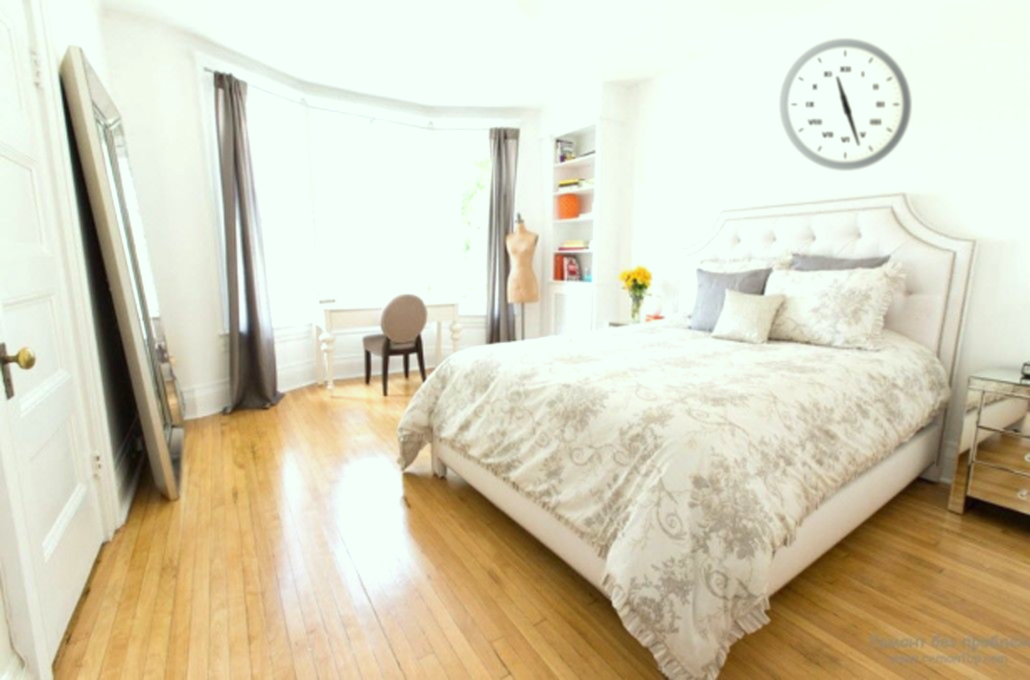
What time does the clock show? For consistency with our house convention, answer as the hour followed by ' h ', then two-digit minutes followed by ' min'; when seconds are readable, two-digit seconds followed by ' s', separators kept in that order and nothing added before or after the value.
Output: 11 h 27 min
